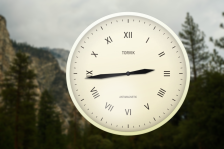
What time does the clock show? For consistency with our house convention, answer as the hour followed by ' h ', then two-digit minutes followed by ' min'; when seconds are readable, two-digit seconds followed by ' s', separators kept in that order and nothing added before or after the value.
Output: 2 h 44 min
